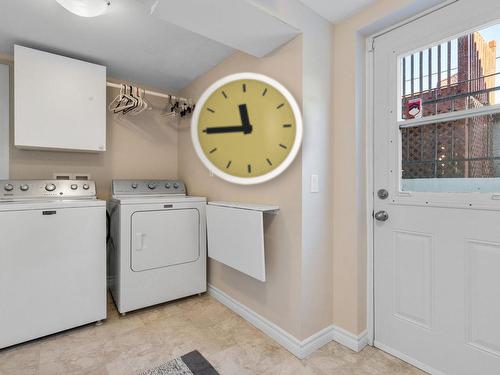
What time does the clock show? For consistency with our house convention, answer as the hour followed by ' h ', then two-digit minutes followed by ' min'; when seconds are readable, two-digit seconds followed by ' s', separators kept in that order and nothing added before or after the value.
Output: 11 h 45 min
